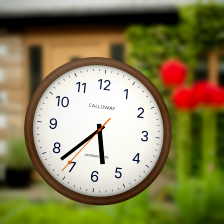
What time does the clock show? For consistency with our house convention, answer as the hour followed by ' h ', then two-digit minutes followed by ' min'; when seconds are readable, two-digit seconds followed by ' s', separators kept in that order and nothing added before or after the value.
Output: 5 h 37 min 36 s
